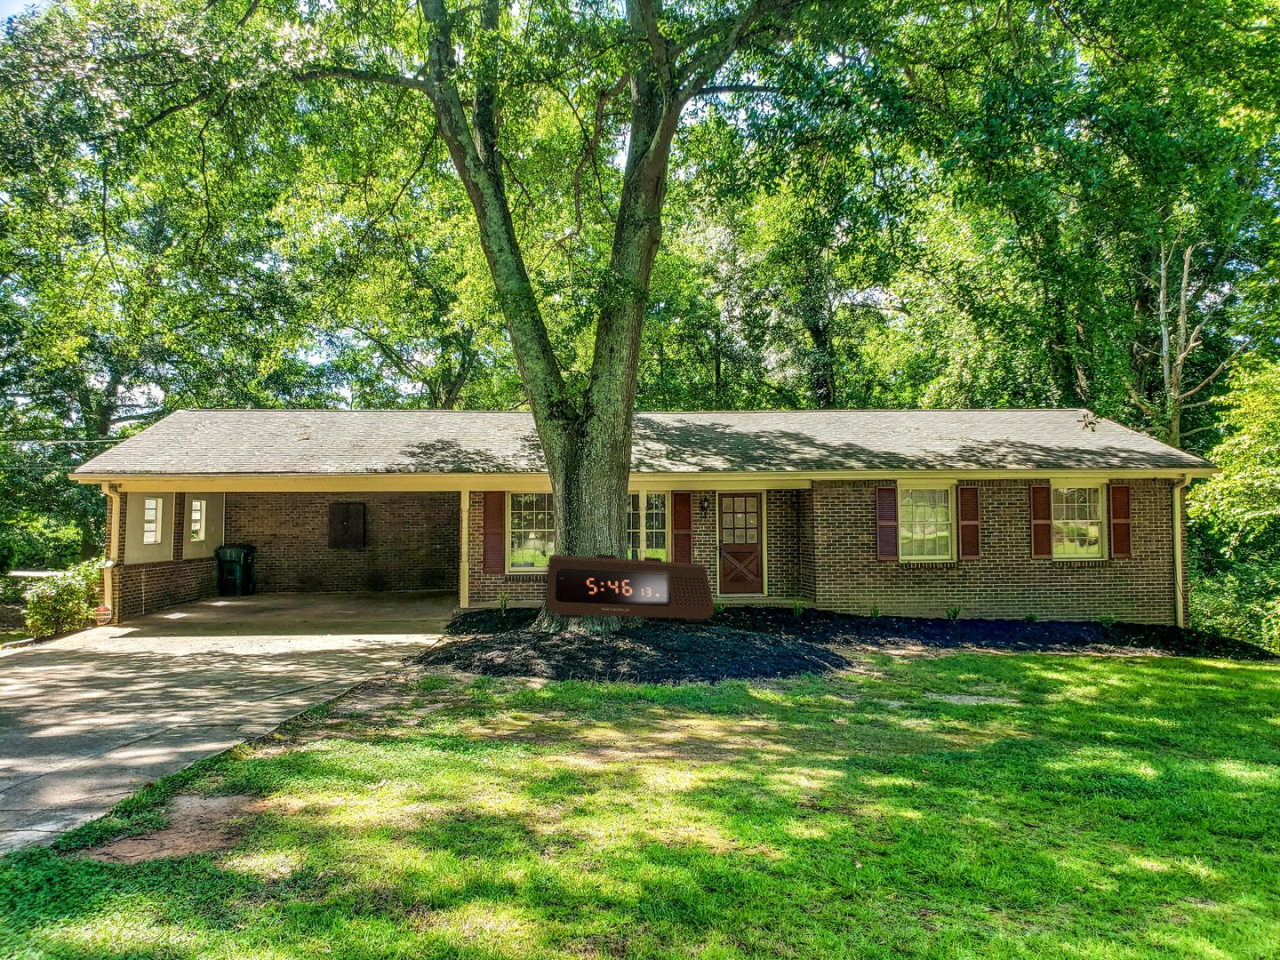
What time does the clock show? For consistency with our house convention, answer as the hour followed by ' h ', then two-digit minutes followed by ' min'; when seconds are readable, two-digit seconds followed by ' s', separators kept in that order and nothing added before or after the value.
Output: 5 h 46 min 13 s
